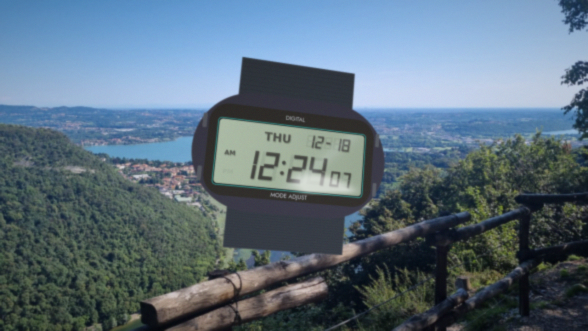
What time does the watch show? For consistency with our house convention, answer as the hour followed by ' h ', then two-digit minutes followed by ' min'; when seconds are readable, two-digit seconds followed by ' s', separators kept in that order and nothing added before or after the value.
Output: 12 h 24 min 07 s
